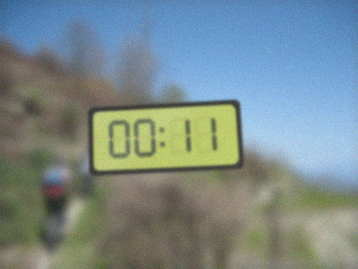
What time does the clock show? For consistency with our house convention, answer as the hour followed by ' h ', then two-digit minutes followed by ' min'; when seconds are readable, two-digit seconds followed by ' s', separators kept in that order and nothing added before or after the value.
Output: 0 h 11 min
